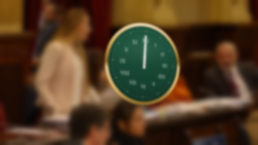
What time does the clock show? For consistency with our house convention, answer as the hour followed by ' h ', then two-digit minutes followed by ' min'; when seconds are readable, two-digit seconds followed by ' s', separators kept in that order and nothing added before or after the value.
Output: 12 h 00 min
